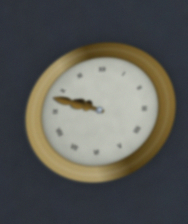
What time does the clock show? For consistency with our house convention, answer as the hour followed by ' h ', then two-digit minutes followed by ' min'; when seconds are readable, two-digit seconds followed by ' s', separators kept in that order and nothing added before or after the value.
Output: 9 h 48 min
